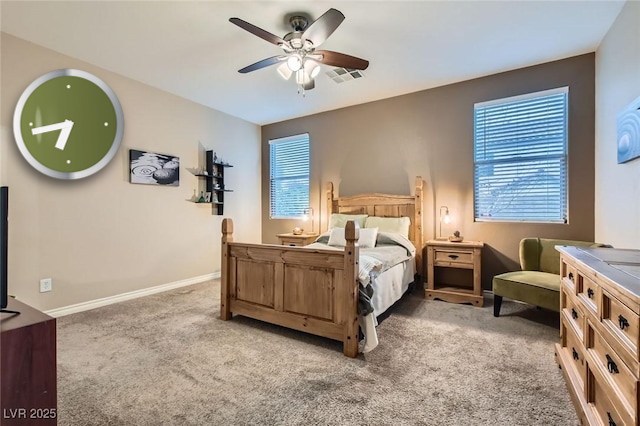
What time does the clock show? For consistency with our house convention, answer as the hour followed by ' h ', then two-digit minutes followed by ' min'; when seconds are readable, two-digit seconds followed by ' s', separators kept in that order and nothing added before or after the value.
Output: 6 h 43 min
